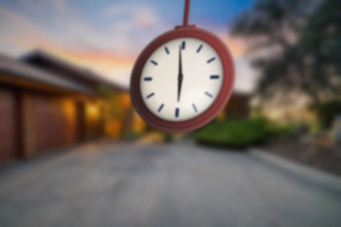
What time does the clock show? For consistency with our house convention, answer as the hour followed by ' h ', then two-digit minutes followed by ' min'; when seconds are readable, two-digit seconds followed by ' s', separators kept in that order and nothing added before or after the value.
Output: 5 h 59 min
